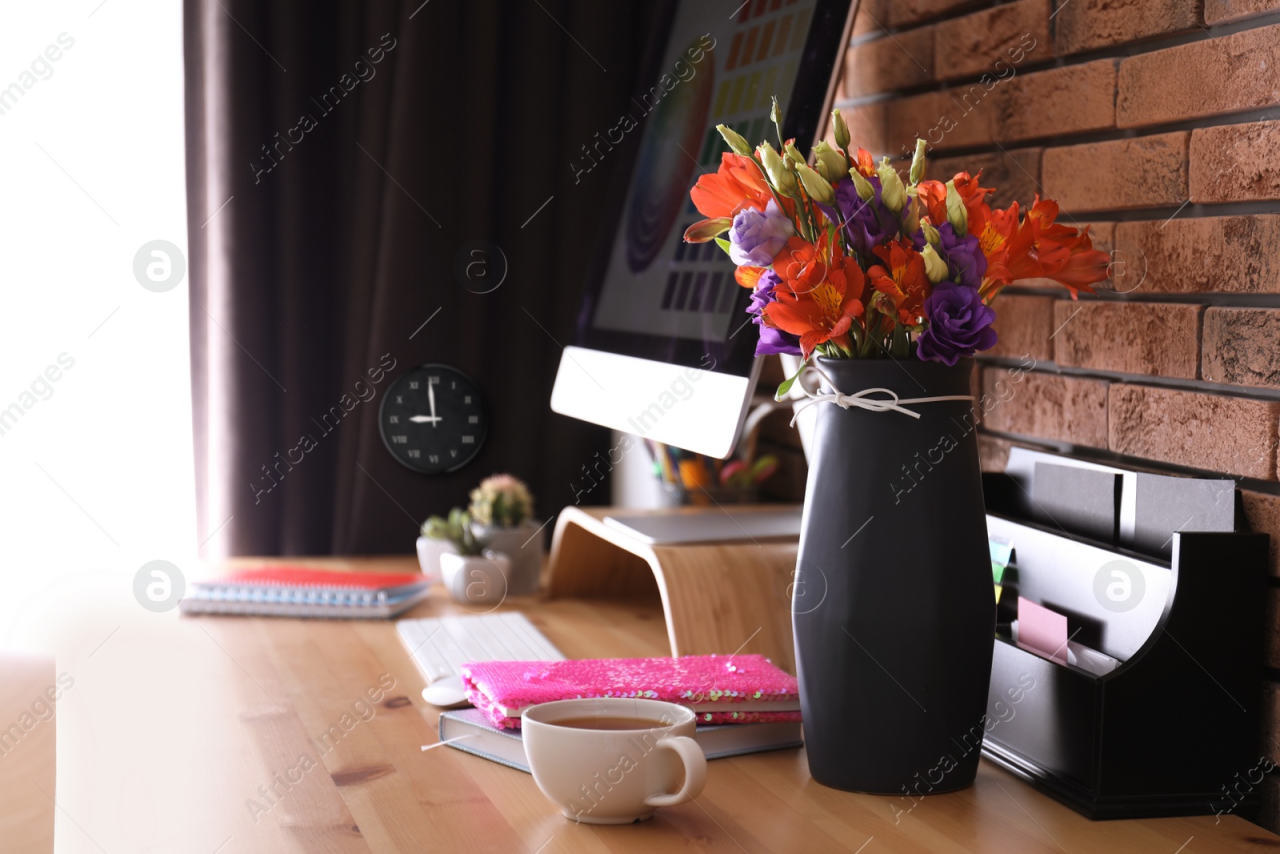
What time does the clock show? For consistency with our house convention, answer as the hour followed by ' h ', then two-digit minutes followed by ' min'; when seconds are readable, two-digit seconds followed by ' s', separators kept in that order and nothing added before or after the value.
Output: 8 h 59 min
